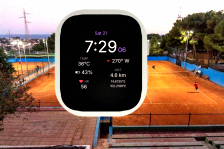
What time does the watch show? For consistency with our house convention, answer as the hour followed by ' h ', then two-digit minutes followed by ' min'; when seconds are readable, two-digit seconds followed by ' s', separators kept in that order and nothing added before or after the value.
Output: 7 h 29 min
